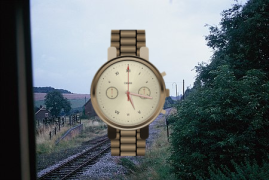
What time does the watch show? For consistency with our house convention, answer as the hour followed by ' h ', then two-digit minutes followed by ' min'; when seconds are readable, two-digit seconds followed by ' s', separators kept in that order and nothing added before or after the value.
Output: 5 h 17 min
